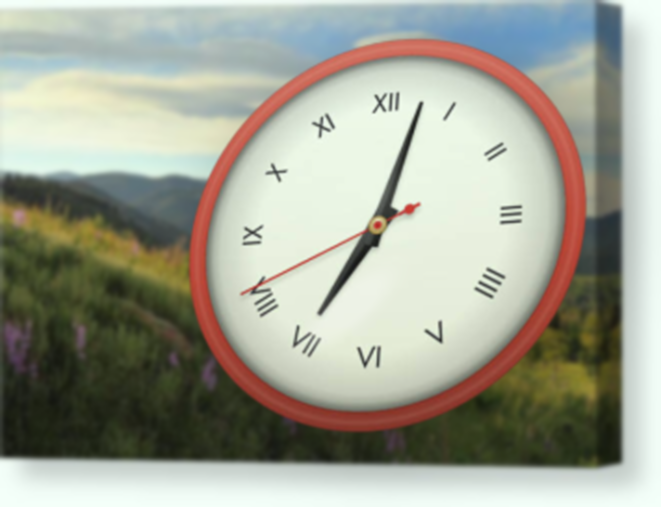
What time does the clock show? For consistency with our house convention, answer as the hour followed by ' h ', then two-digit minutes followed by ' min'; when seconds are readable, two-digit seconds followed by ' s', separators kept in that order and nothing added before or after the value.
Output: 7 h 02 min 41 s
